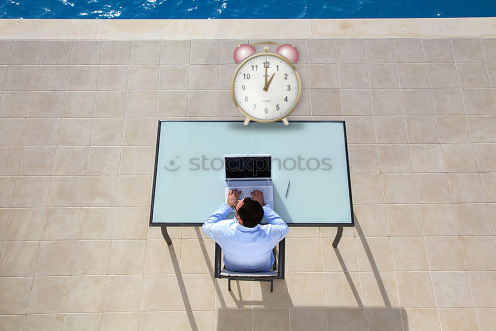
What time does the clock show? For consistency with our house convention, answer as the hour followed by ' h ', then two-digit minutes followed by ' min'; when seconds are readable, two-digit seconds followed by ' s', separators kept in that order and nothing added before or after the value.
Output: 1 h 00 min
